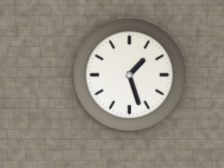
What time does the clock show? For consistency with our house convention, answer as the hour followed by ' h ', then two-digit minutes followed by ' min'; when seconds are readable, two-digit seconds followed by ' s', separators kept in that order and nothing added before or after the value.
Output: 1 h 27 min
